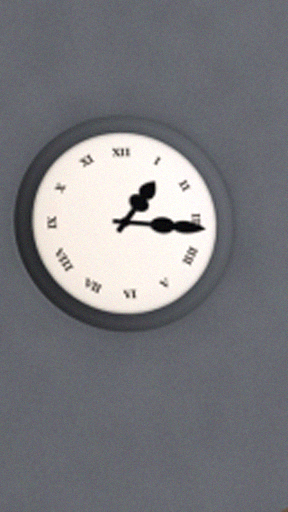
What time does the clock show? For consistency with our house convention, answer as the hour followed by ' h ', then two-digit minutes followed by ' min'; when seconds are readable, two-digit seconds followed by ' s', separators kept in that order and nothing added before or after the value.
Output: 1 h 16 min
